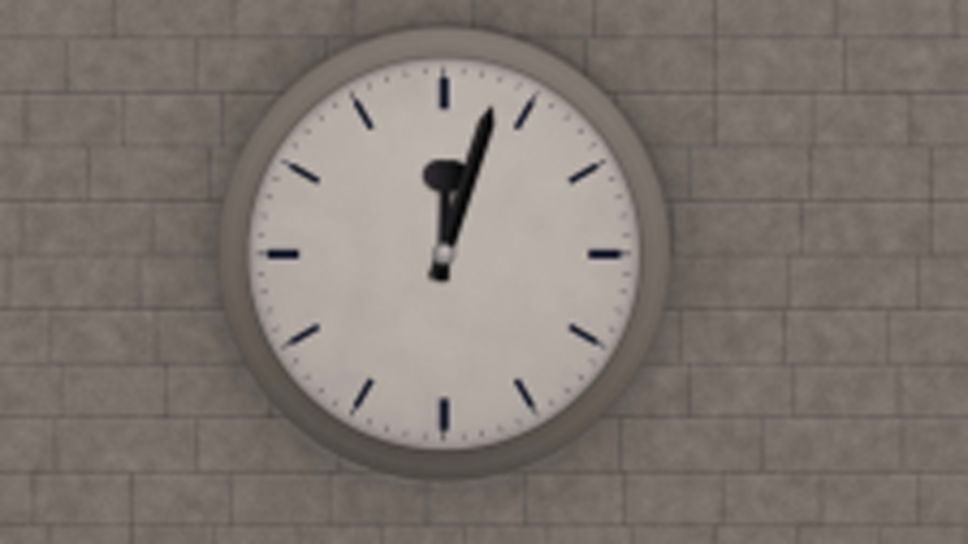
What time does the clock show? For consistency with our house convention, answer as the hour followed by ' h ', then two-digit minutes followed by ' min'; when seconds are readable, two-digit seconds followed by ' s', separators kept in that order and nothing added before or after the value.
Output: 12 h 03 min
